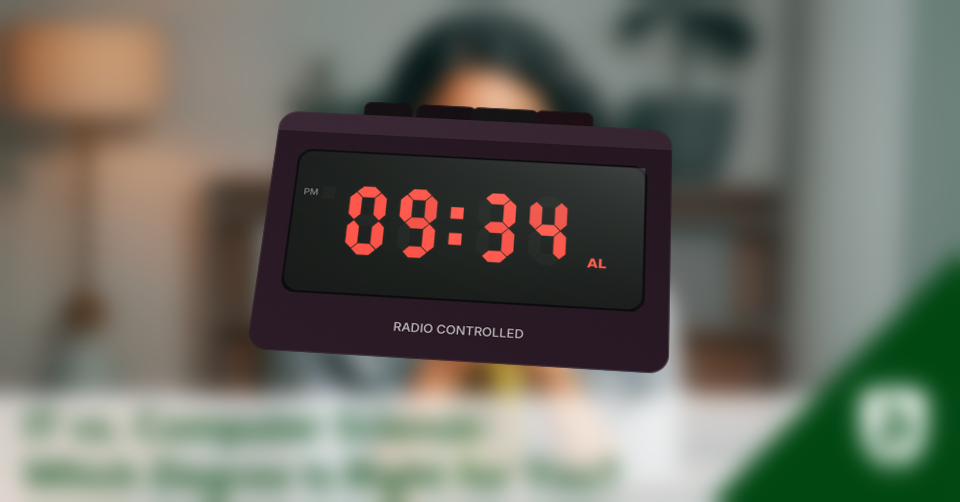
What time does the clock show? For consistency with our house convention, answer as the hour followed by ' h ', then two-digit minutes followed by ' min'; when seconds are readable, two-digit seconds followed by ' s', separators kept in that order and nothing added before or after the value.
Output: 9 h 34 min
